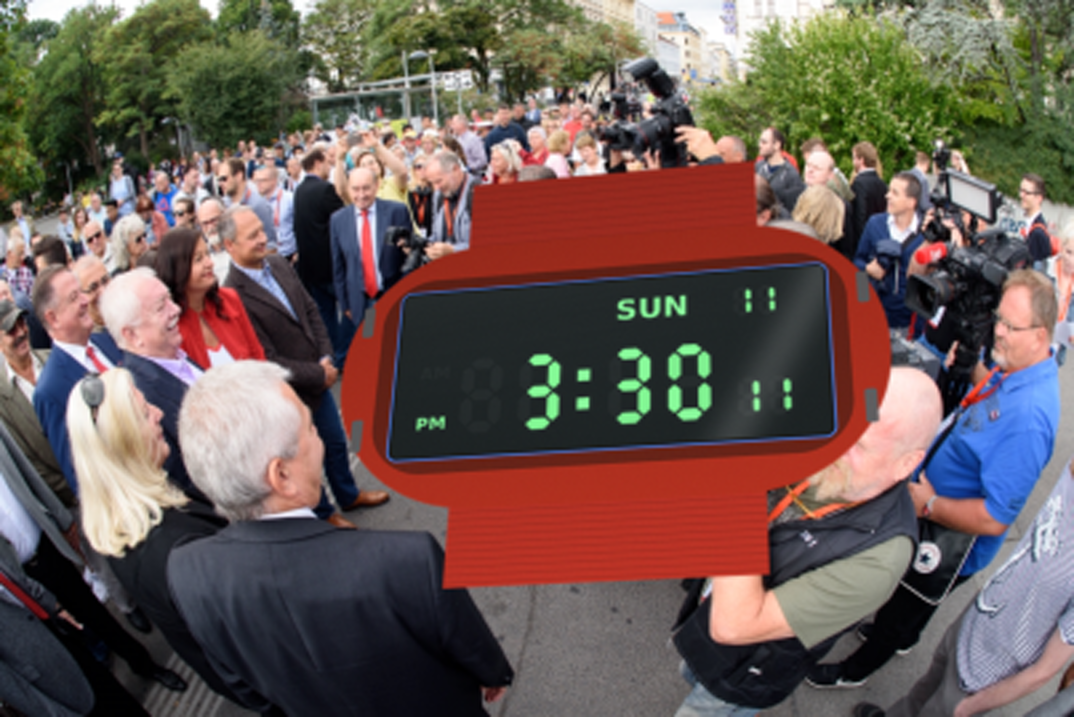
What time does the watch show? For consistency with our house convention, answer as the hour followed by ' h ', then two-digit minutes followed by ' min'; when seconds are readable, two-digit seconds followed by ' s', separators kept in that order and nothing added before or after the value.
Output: 3 h 30 min 11 s
